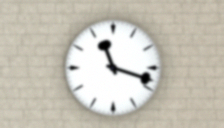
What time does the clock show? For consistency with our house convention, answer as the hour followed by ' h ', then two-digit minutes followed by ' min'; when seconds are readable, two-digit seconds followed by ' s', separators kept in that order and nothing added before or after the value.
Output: 11 h 18 min
